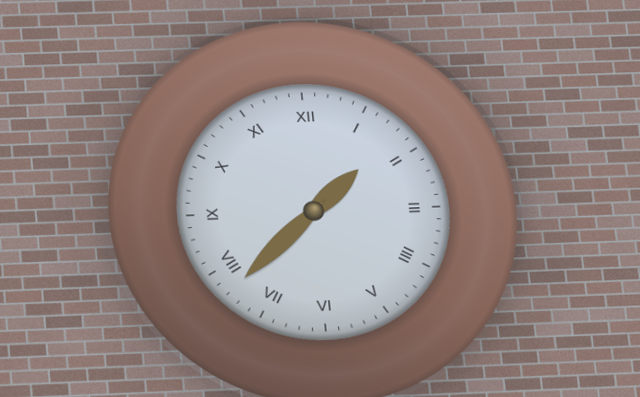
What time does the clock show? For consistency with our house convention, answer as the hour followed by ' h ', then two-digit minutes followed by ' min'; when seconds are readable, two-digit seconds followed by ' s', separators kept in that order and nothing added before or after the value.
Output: 1 h 38 min
